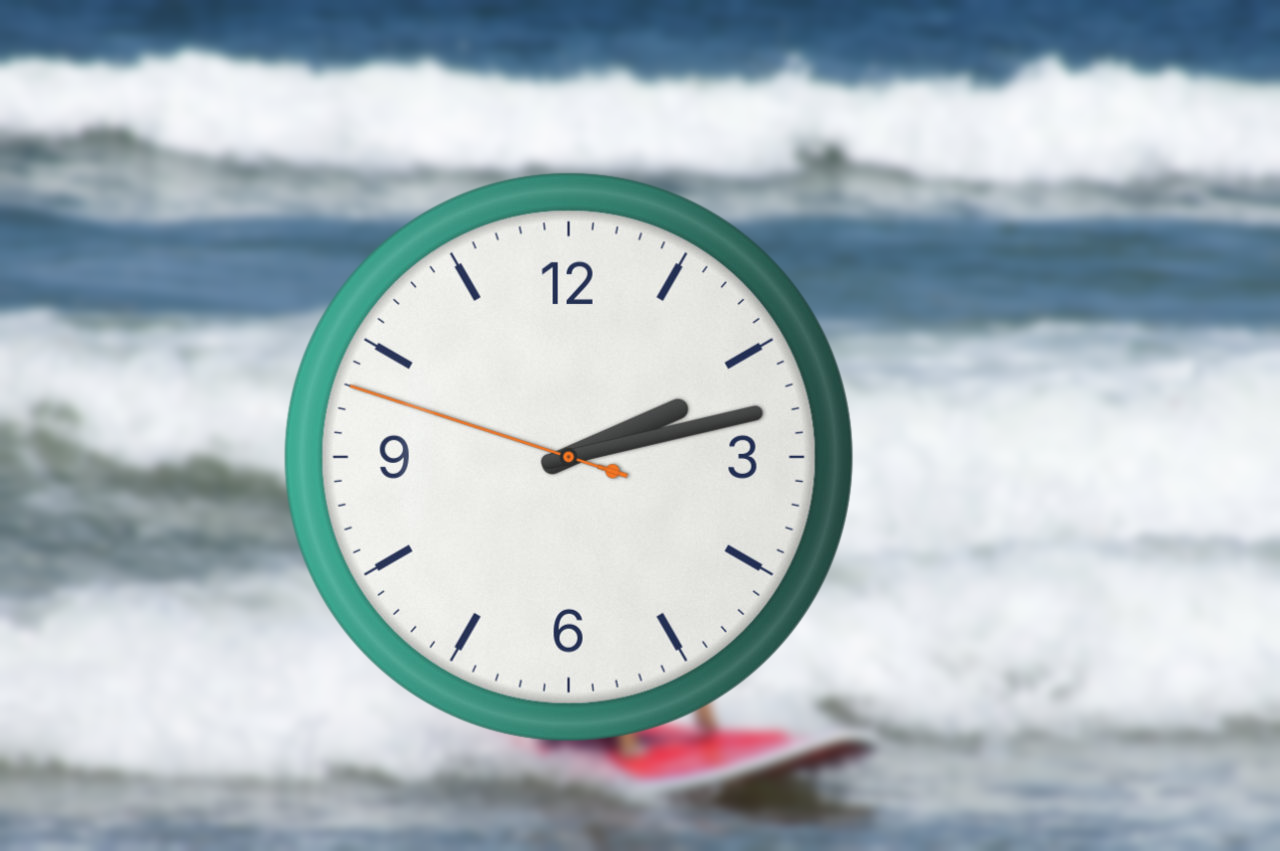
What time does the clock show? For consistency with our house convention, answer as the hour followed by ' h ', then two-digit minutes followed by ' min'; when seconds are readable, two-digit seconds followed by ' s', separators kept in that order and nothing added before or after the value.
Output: 2 h 12 min 48 s
